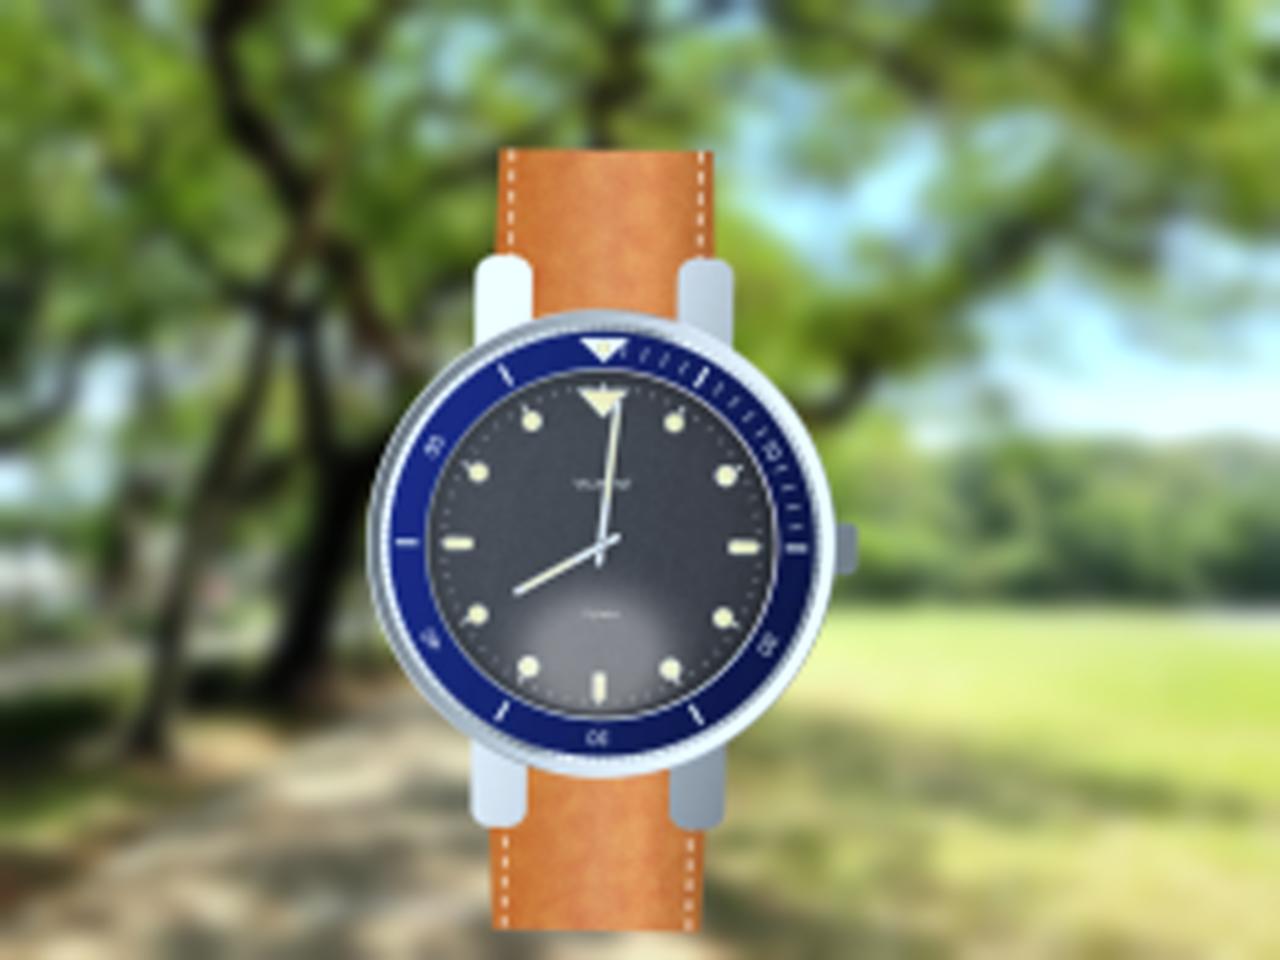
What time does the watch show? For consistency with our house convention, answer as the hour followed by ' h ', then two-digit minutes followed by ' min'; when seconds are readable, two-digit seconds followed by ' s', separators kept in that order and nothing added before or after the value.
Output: 8 h 01 min
